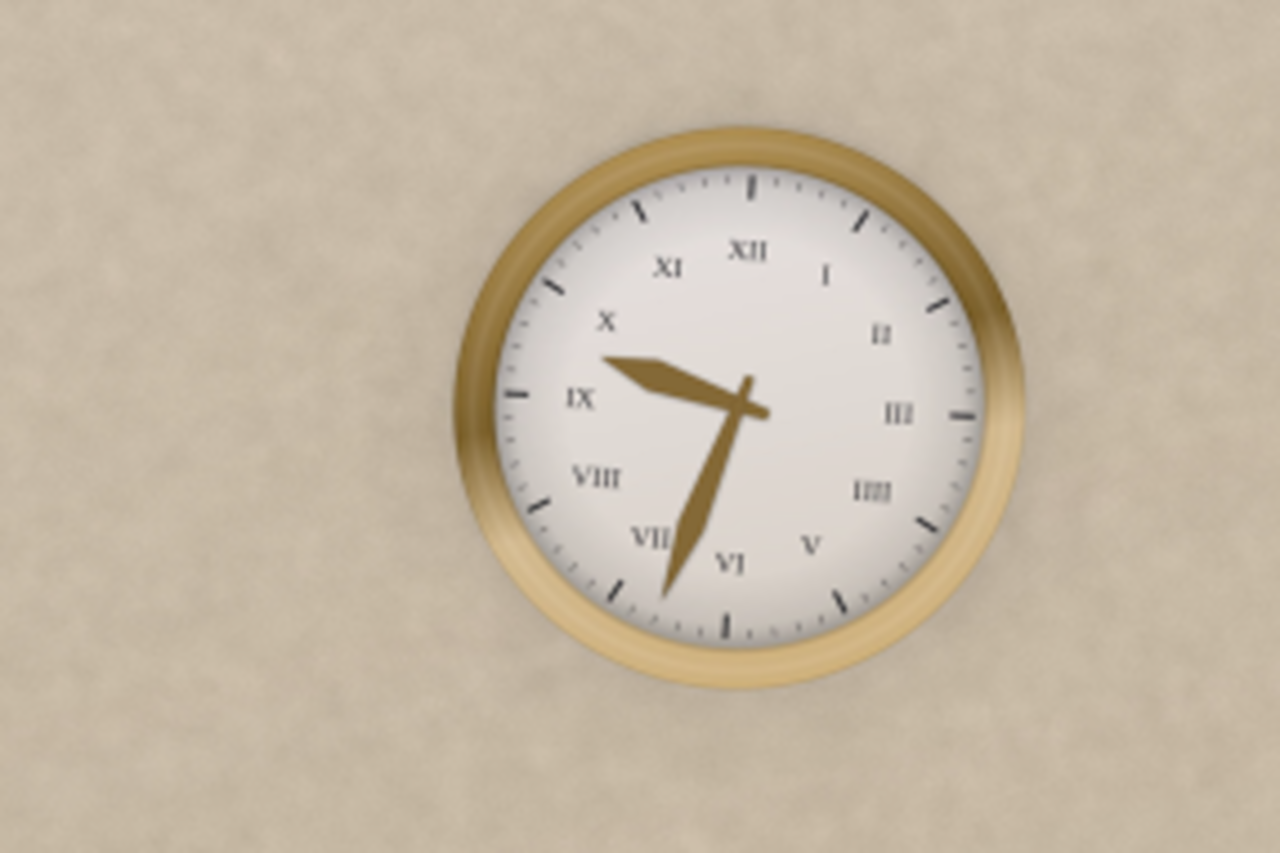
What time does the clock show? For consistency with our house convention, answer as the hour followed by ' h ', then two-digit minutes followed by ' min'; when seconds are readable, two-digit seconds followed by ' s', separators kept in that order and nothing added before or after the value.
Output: 9 h 33 min
